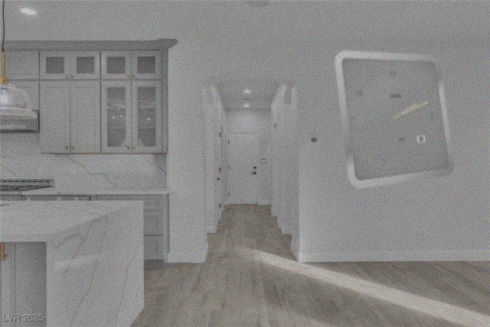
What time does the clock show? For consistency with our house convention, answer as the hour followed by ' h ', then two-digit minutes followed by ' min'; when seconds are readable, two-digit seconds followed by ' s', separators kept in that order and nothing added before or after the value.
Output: 2 h 12 min
